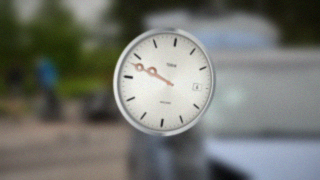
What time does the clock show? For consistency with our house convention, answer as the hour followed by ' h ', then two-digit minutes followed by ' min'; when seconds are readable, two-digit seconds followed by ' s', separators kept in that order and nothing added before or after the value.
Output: 9 h 48 min
